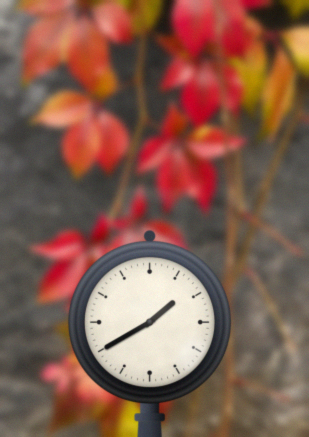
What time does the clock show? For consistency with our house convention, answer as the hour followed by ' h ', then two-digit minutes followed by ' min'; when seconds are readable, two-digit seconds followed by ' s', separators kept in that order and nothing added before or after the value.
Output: 1 h 40 min
